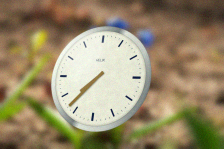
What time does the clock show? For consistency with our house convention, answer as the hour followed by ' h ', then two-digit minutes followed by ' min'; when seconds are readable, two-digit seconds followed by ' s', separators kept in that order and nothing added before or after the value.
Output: 7 h 37 min
